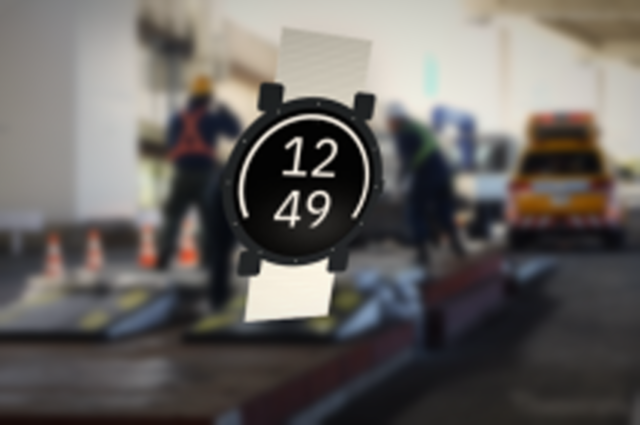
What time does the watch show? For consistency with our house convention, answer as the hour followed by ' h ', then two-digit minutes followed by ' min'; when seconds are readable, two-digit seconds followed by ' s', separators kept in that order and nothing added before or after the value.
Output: 12 h 49 min
